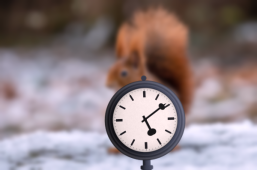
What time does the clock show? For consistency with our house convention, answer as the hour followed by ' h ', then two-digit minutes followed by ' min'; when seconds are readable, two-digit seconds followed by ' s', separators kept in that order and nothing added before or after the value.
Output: 5 h 09 min
